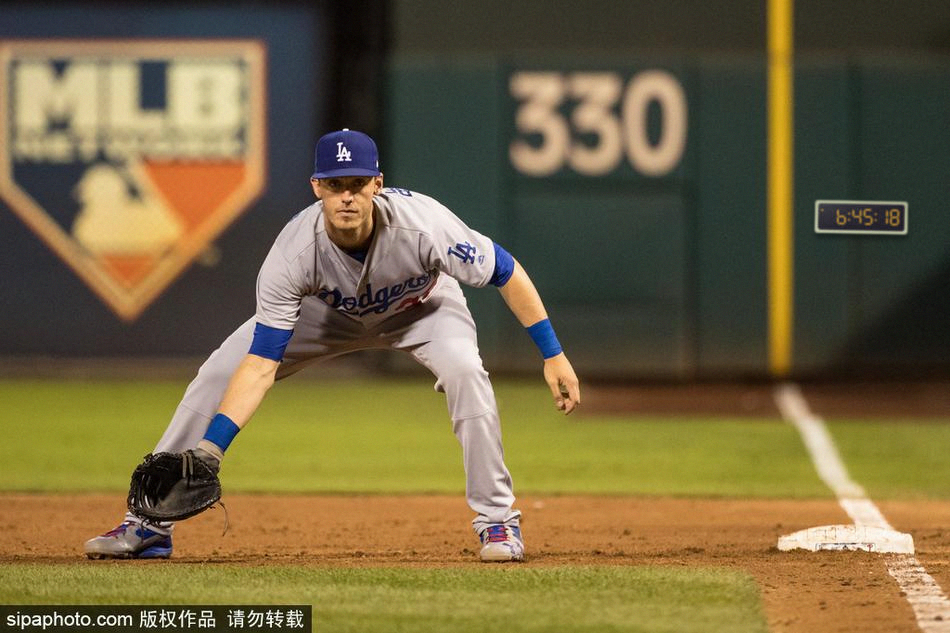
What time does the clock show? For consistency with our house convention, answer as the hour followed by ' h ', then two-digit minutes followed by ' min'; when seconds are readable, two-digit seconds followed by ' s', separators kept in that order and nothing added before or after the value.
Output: 6 h 45 min 18 s
